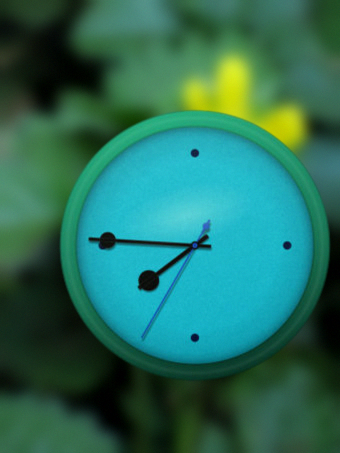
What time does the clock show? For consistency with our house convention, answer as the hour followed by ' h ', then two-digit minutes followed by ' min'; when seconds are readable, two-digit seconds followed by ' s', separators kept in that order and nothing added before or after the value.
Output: 7 h 45 min 35 s
